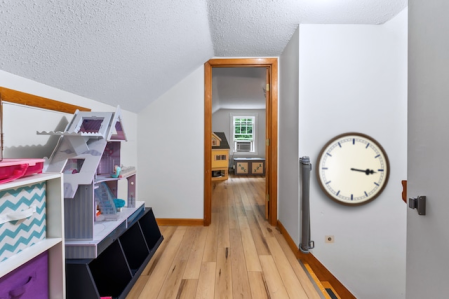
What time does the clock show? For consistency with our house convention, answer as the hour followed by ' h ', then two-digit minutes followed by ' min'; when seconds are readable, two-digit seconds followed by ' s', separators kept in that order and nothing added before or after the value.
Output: 3 h 16 min
